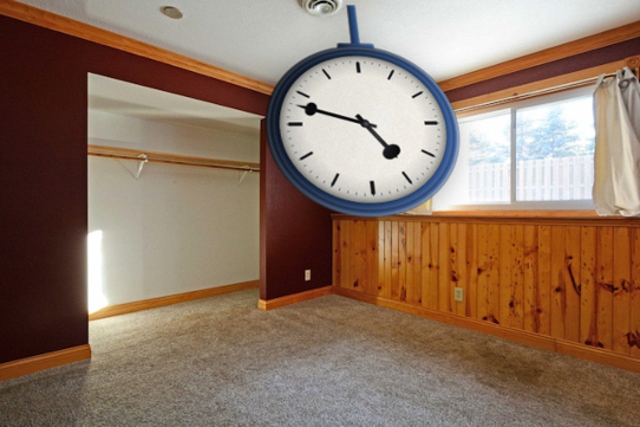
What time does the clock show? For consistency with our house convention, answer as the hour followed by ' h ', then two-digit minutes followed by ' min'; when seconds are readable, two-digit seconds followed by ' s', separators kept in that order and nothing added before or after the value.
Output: 4 h 48 min
